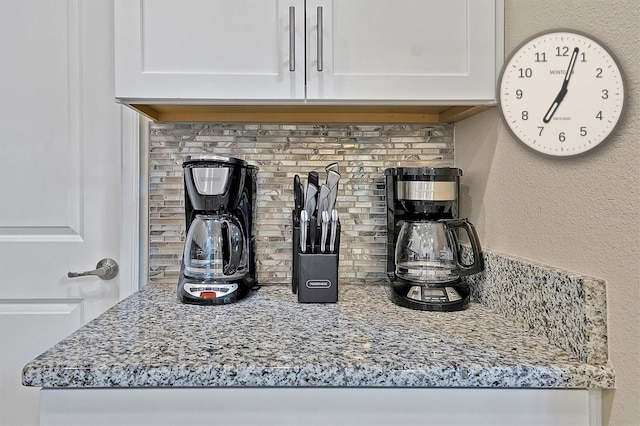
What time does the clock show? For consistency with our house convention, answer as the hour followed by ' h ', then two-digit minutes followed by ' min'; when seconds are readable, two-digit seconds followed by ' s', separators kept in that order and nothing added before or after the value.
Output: 7 h 03 min
